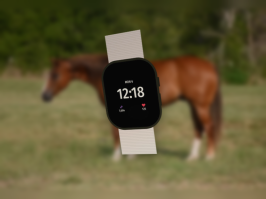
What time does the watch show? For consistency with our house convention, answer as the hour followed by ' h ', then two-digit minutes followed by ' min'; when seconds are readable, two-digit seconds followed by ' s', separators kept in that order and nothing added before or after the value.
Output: 12 h 18 min
